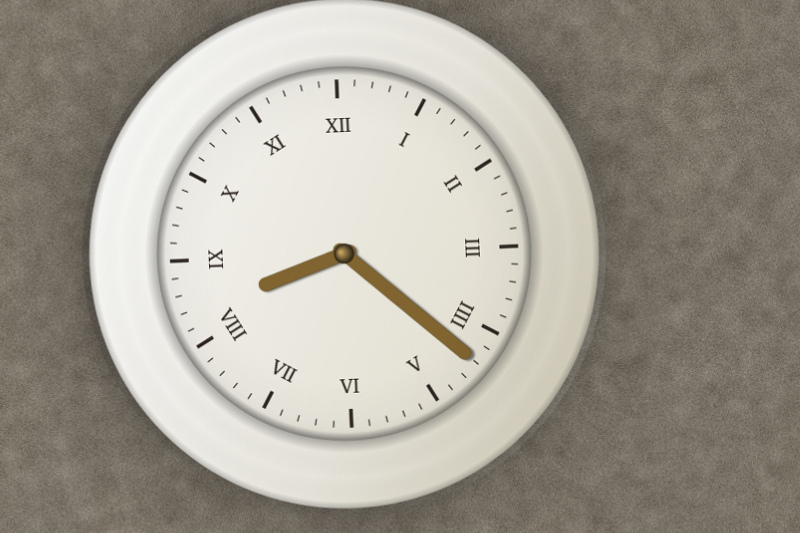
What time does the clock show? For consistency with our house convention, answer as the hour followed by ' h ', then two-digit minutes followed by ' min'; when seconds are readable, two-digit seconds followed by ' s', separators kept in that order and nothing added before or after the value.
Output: 8 h 22 min
